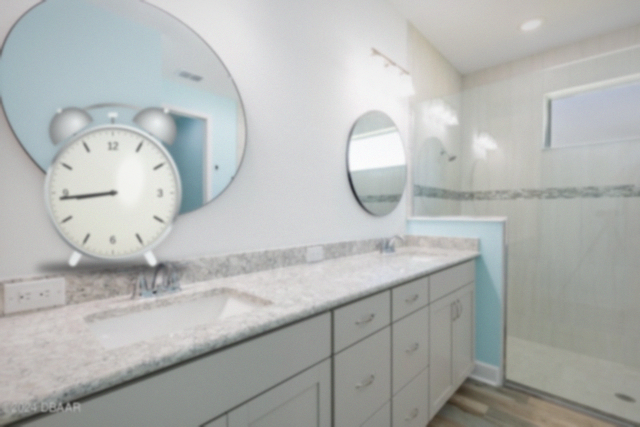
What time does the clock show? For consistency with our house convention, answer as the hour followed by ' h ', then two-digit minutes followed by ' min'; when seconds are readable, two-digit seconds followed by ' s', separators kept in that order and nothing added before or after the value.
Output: 8 h 44 min
